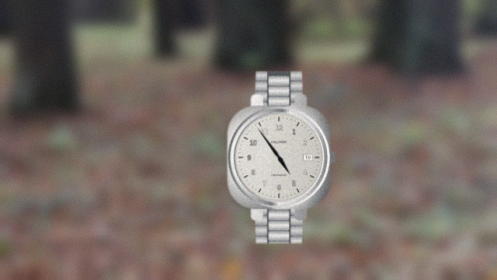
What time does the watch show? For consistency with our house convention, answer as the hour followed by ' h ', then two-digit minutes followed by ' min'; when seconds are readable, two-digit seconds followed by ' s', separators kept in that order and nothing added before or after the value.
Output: 4 h 54 min
